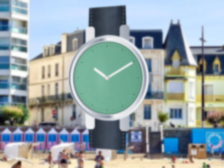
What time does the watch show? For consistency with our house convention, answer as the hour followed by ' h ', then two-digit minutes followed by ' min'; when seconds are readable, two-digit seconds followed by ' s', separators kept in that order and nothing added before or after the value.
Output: 10 h 10 min
